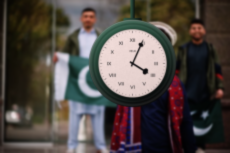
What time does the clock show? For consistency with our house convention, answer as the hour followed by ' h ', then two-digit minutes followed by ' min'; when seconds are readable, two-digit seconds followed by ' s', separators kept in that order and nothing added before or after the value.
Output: 4 h 04 min
